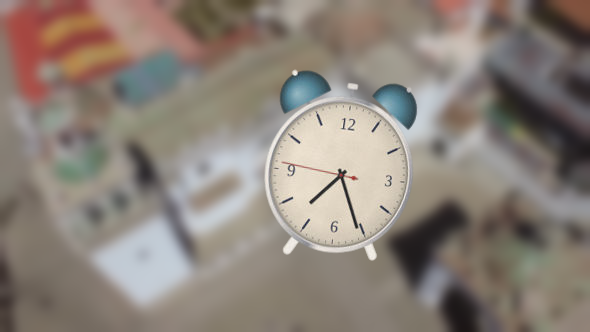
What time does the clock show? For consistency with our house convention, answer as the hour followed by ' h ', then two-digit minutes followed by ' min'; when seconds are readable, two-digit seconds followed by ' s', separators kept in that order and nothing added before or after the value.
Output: 7 h 25 min 46 s
